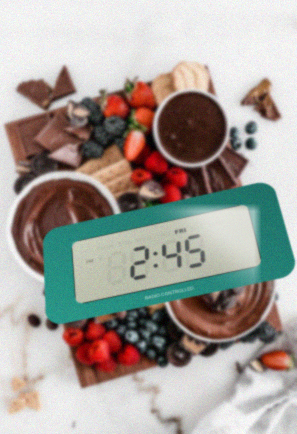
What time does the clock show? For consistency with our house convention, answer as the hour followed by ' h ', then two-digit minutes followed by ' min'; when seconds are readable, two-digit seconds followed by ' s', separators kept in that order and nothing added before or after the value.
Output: 2 h 45 min
